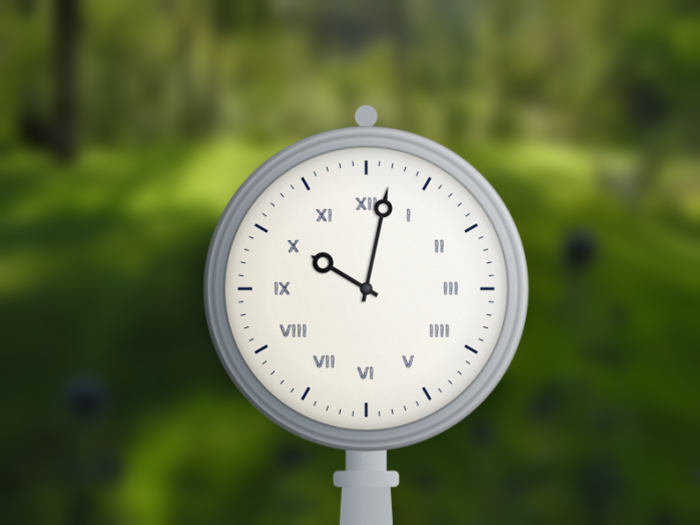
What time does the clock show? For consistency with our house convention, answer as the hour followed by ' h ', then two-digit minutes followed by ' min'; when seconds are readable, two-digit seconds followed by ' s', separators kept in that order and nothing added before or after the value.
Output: 10 h 02 min
